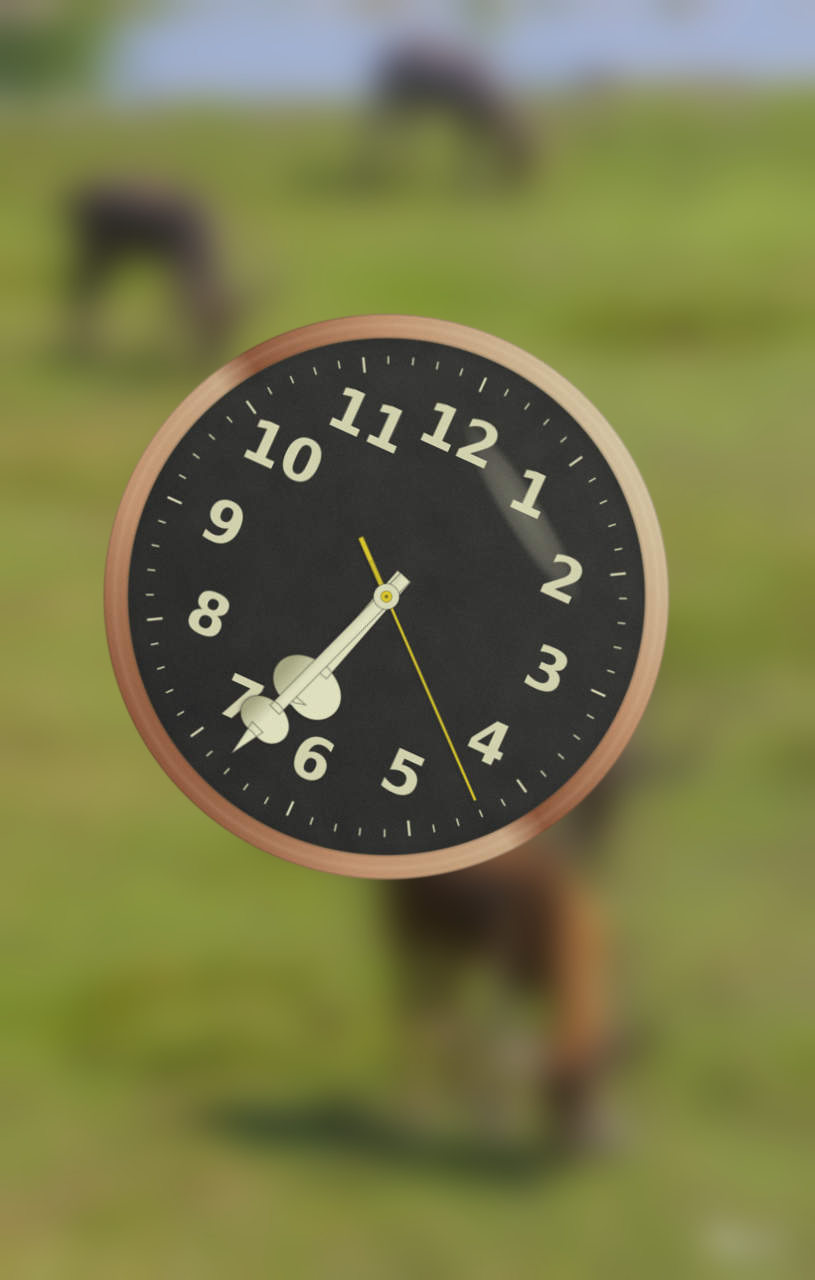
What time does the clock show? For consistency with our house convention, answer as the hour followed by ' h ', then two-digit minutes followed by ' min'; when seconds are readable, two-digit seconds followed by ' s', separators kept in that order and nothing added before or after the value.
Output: 6 h 33 min 22 s
